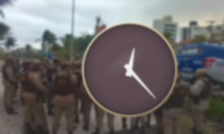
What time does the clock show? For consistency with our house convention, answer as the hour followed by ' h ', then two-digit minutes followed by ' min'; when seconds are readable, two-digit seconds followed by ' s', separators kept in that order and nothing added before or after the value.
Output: 12 h 23 min
